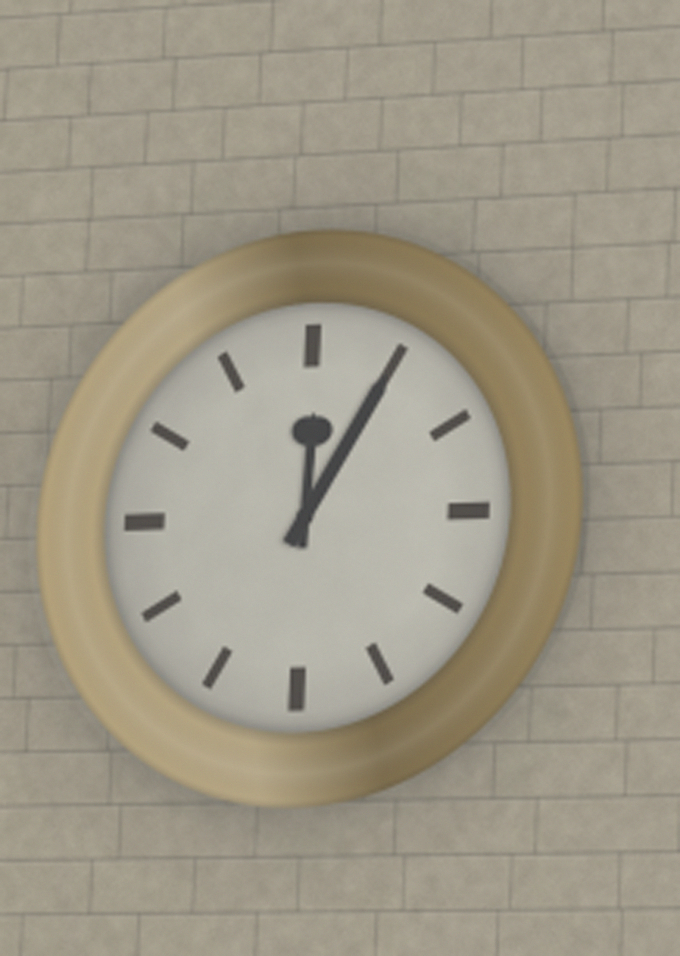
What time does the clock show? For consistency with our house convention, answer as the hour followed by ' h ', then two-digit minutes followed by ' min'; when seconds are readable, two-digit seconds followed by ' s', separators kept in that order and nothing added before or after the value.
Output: 12 h 05 min
